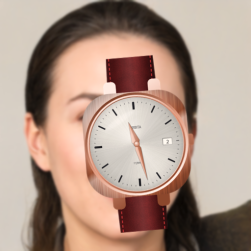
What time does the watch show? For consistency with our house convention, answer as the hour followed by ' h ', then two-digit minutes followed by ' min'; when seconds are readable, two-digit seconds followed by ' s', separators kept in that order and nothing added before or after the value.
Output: 11 h 28 min
